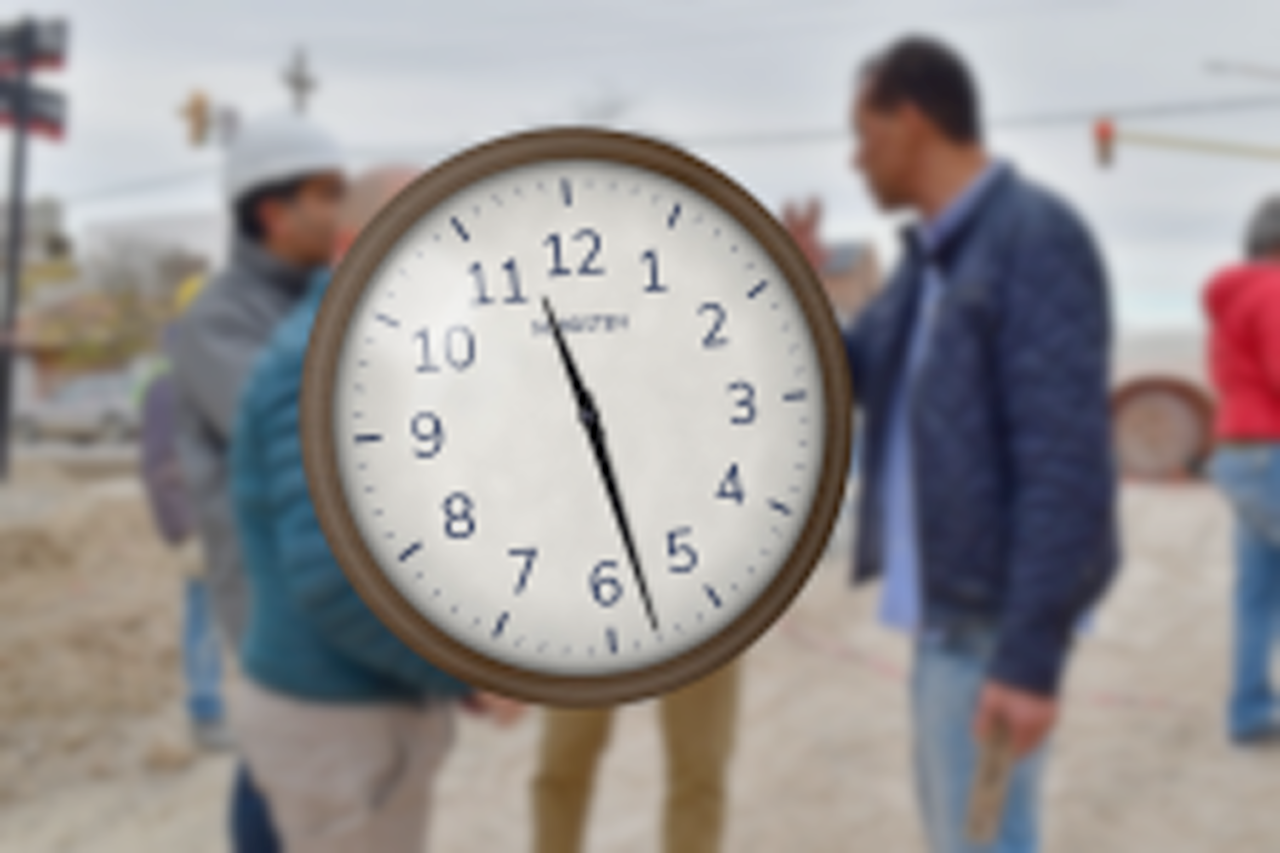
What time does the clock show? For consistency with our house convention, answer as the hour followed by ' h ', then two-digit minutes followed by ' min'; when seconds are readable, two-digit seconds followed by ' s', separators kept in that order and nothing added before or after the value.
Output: 11 h 28 min
